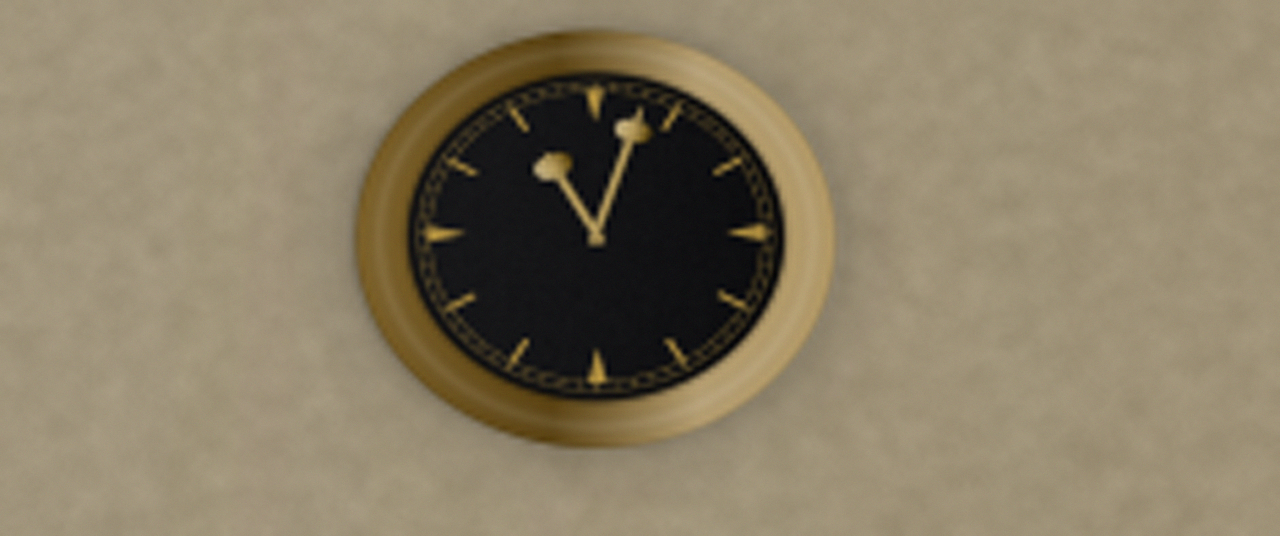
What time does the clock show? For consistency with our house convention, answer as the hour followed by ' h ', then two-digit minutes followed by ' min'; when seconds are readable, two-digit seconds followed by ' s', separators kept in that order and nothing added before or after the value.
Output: 11 h 03 min
